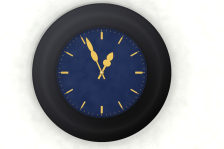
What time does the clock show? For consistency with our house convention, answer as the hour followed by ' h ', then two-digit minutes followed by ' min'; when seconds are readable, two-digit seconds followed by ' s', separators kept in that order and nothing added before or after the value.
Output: 12 h 56 min
